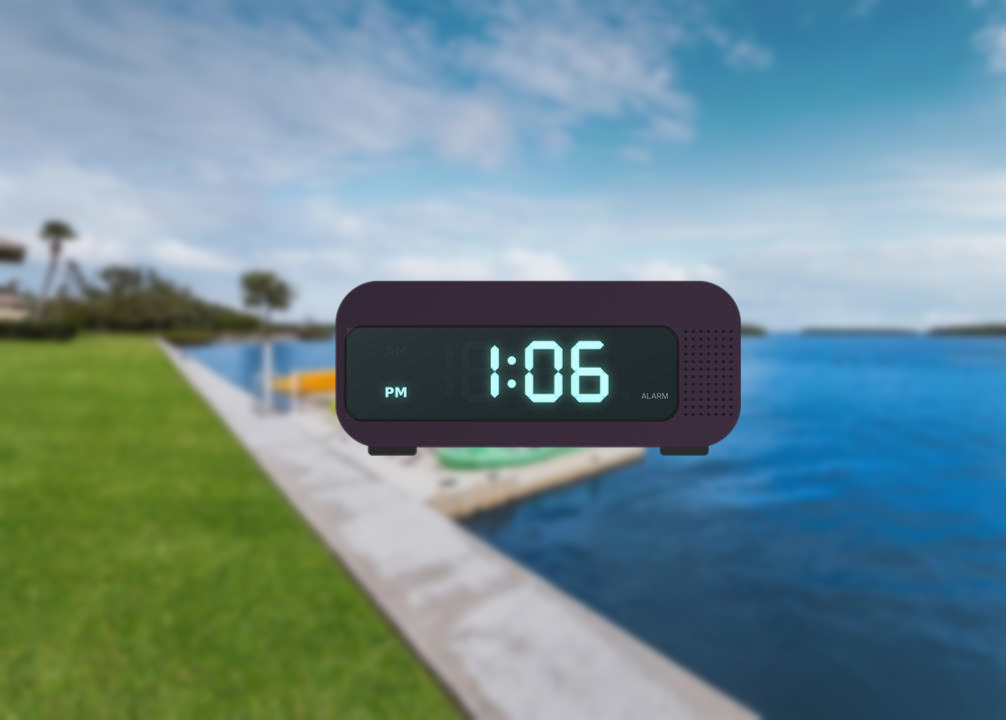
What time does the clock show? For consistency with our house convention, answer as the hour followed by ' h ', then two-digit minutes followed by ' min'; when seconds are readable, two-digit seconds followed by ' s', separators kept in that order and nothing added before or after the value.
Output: 1 h 06 min
